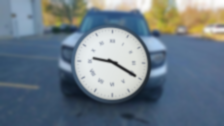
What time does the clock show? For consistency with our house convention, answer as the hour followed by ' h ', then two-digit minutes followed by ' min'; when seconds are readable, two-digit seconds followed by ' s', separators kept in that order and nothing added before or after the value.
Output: 9 h 20 min
